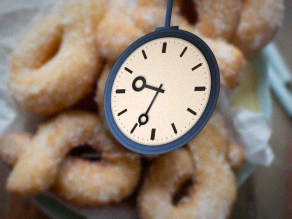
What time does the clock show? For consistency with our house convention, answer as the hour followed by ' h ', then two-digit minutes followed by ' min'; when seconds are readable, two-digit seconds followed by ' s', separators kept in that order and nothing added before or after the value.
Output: 9 h 34 min
